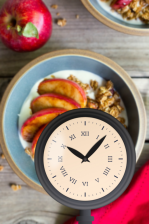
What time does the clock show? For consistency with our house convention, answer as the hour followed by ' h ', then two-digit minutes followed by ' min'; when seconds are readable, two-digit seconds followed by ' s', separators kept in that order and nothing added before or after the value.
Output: 10 h 07 min
